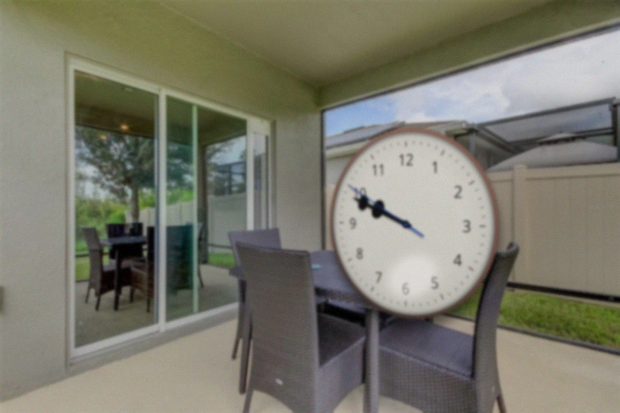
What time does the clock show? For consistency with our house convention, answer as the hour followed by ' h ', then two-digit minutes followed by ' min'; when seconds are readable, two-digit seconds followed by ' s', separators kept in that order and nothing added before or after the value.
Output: 9 h 48 min 50 s
